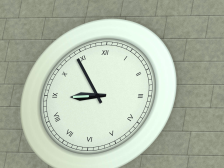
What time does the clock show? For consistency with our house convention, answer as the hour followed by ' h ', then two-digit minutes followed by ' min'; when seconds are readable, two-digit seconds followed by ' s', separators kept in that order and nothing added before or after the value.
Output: 8 h 54 min
